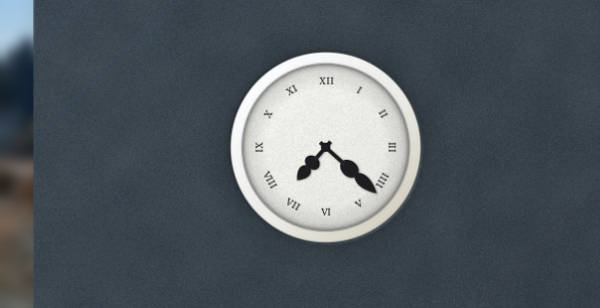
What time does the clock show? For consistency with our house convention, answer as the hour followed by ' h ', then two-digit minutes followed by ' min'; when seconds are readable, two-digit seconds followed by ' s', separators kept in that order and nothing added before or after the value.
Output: 7 h 22 min
